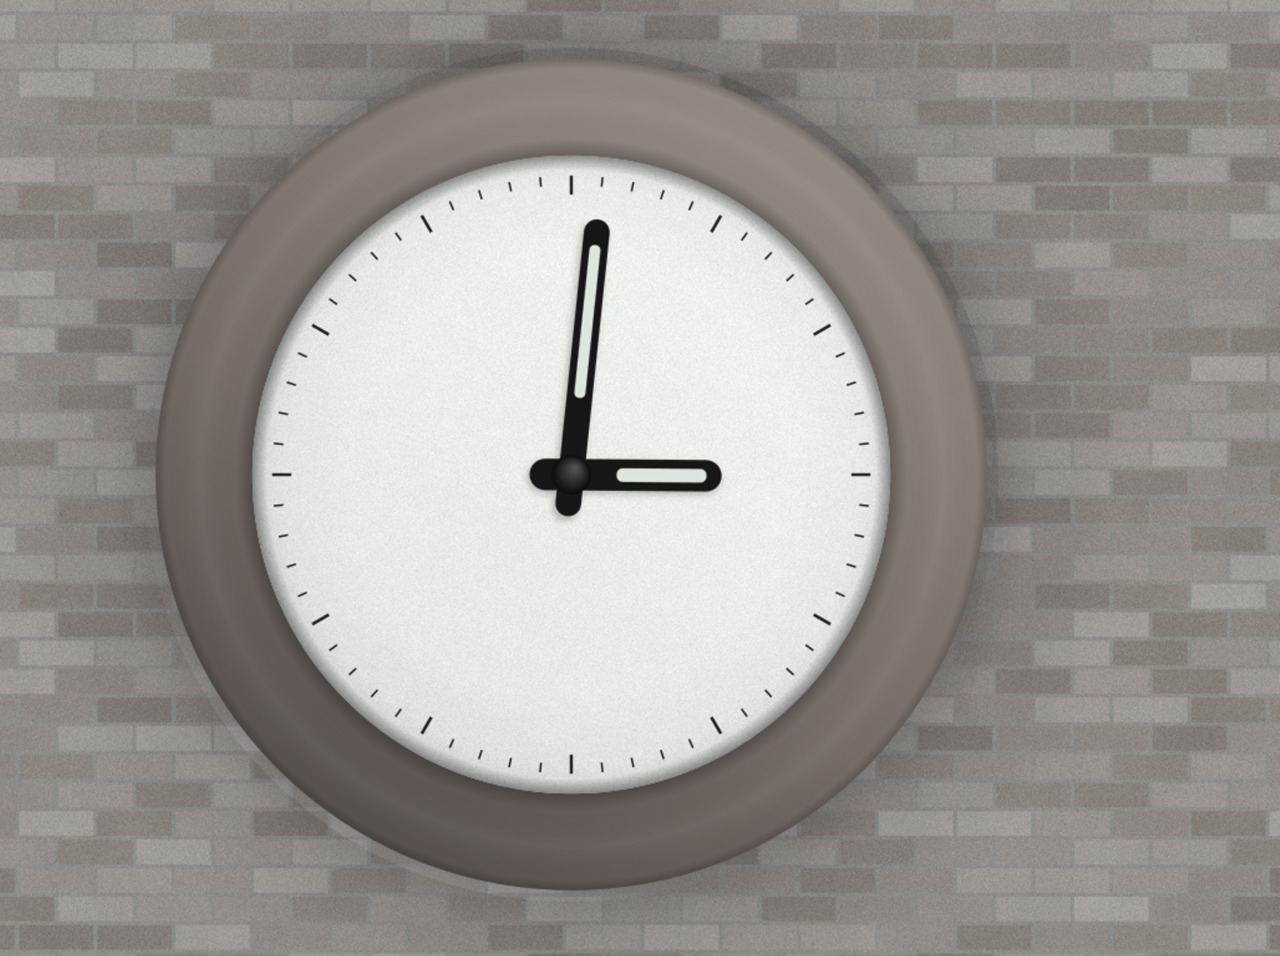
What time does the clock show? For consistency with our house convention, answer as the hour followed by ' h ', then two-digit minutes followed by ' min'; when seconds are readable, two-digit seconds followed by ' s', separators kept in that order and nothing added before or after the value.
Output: 3 h 01 min
